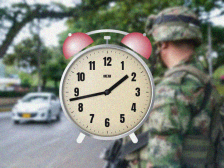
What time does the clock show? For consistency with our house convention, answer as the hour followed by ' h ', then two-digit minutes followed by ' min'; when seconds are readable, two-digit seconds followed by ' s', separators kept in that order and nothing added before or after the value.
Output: 1 h 43 min
